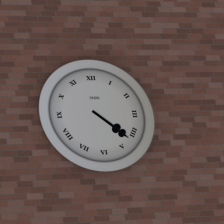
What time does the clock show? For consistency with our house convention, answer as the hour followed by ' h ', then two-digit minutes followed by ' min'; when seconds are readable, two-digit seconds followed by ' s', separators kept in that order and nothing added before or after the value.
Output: 4 h 22 min
